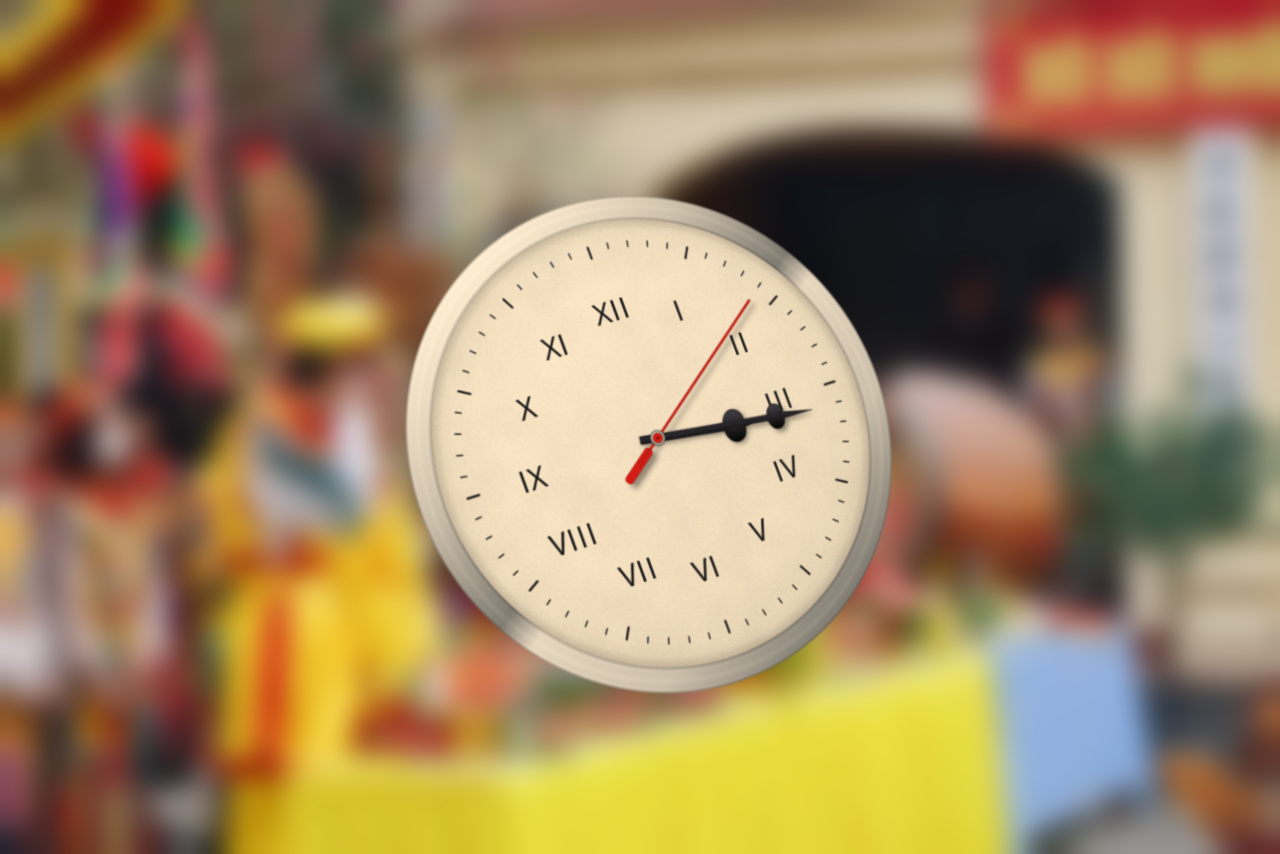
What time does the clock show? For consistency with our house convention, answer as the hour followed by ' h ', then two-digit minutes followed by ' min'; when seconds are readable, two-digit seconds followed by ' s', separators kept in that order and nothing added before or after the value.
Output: 3 h 16 min 09 s
